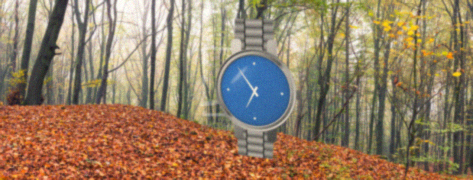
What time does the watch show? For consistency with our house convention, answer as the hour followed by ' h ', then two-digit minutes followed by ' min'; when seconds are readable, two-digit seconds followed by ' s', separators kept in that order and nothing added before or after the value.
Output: 6 h 54 min
